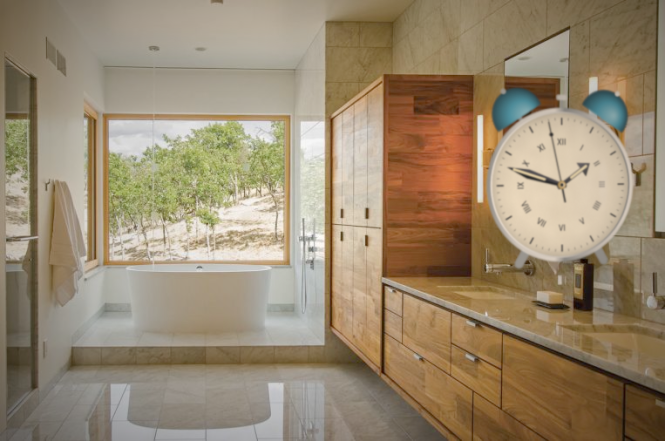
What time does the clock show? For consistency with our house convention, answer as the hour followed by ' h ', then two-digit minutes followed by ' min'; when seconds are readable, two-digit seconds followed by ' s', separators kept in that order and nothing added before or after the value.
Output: 1 h 47 min 58 s
